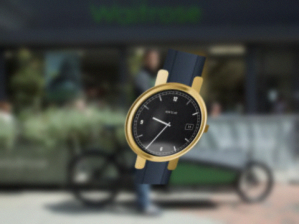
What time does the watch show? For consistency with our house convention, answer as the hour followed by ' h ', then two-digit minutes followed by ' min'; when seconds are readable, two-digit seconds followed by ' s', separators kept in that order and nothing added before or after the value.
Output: 9 h 35 min
